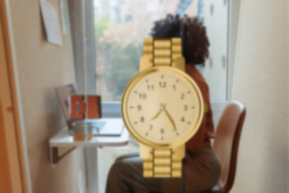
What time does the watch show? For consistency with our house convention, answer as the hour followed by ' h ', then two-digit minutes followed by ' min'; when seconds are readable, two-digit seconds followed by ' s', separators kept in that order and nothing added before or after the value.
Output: 7 h 25 min
